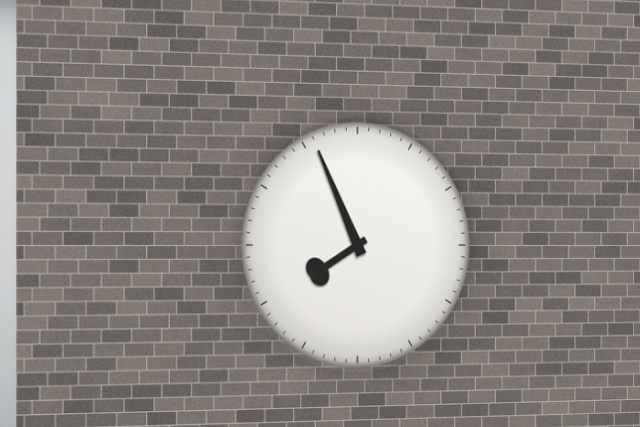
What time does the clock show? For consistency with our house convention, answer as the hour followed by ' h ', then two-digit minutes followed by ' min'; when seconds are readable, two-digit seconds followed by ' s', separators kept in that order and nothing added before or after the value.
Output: 7 h 56 min
